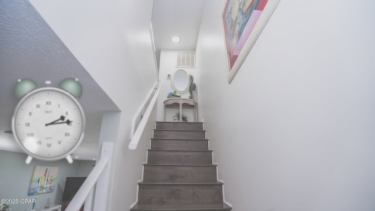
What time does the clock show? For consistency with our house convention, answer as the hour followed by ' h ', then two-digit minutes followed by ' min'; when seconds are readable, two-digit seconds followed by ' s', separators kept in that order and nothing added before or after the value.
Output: 2 h 14 min
